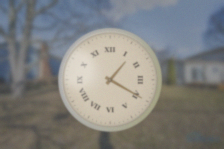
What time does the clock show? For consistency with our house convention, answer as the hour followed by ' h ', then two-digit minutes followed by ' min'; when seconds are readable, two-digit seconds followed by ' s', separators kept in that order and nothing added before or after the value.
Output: 1 h 20 min
